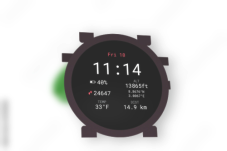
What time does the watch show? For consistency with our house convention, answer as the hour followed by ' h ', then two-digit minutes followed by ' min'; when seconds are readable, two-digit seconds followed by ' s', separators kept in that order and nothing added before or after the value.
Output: 11 h 14 min
